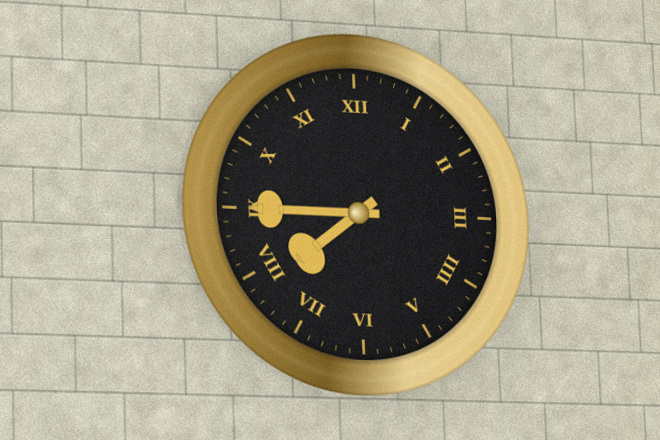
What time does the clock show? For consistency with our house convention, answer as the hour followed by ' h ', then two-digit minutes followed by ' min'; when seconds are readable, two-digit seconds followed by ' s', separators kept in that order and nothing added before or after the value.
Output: 7 h 45 min
